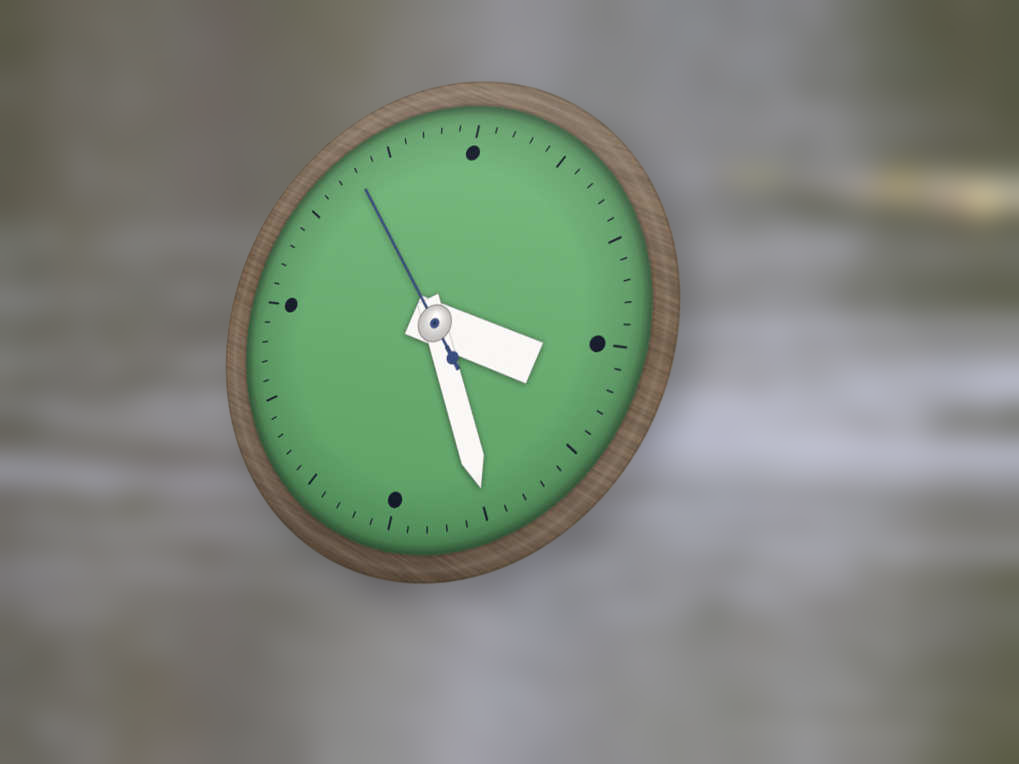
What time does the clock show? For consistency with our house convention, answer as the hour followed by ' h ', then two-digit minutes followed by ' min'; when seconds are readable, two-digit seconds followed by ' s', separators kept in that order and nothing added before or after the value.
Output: 3 h 24 min 53 s
